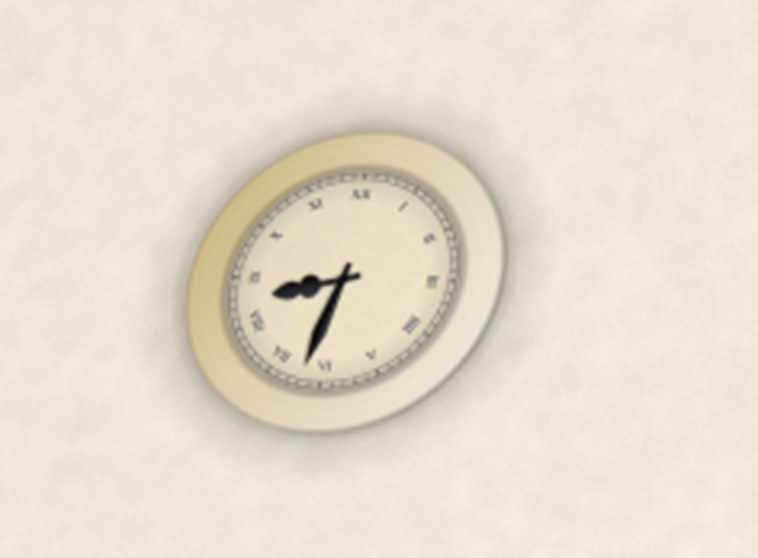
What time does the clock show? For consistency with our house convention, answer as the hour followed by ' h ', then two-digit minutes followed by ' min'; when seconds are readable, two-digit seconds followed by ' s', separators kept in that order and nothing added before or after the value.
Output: 8 h 32 min
